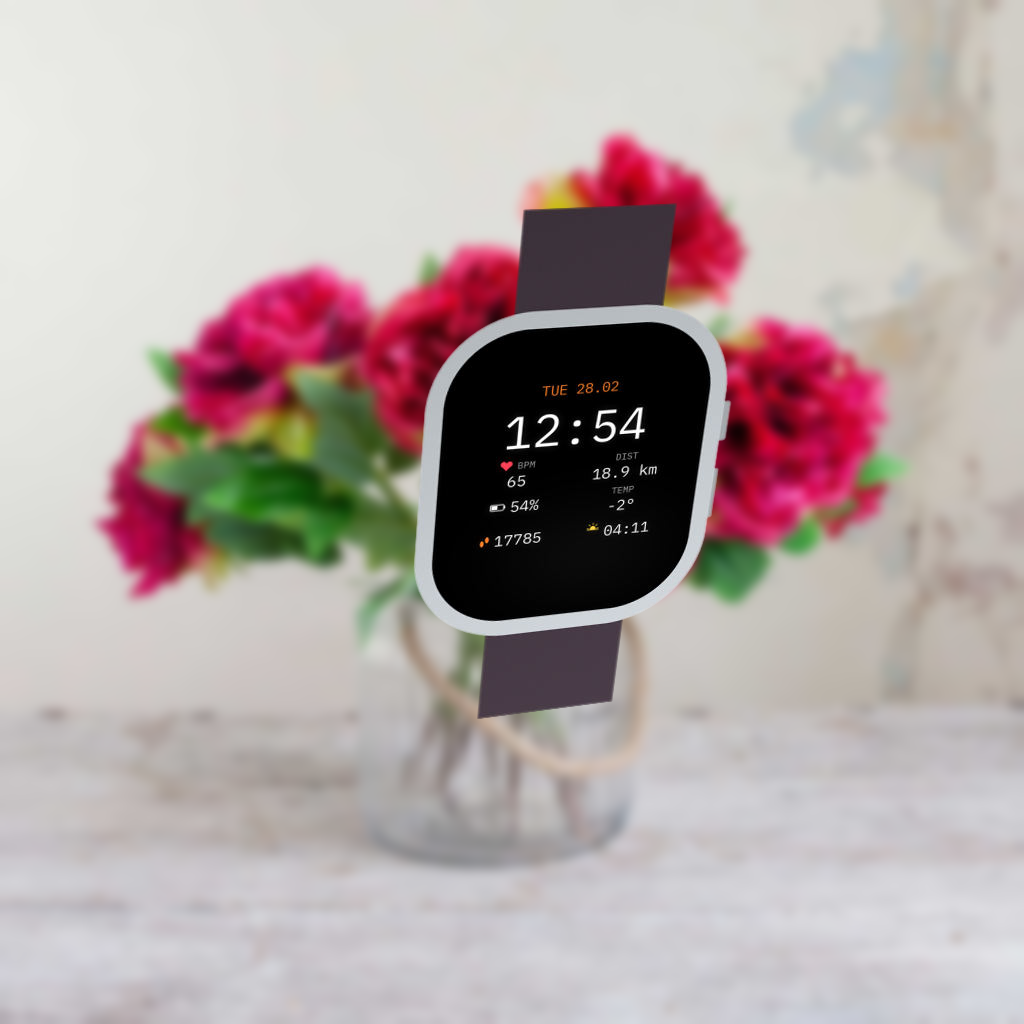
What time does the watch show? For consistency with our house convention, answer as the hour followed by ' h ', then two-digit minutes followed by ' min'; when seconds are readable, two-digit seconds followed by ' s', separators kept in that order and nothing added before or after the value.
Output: 12 h 54 min
